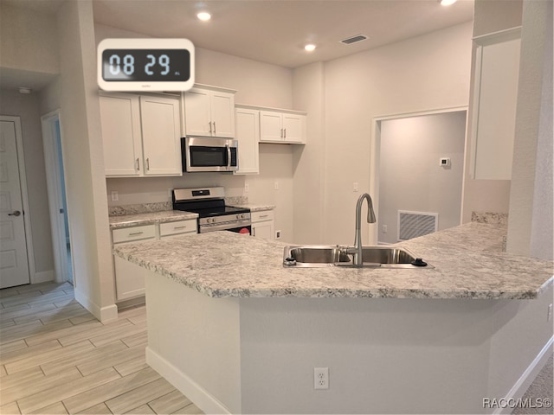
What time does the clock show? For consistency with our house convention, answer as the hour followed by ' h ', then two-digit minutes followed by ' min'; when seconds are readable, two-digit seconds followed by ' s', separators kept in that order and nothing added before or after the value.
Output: 8 h 29 min
